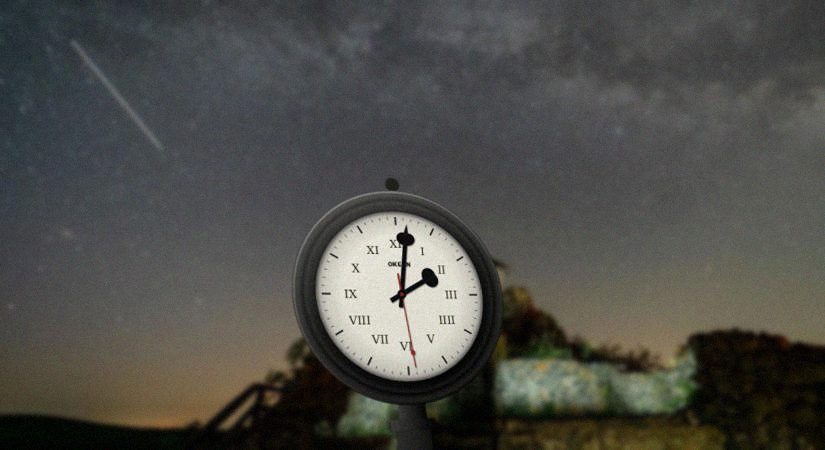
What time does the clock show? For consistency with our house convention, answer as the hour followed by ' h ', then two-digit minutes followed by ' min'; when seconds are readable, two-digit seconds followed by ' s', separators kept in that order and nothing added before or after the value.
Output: 2 h 01 min 29 s
